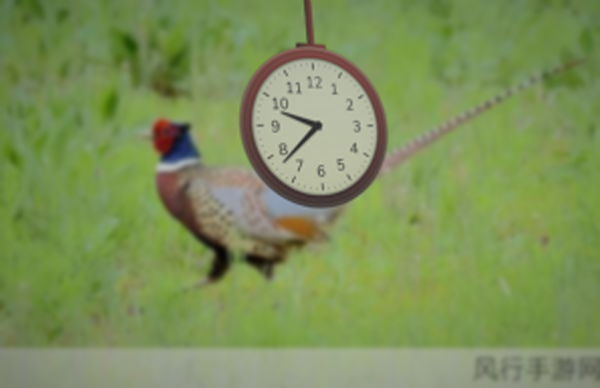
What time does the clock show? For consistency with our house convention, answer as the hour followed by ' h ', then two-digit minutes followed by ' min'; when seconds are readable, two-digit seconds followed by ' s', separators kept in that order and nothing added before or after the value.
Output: 9 h 38 min
